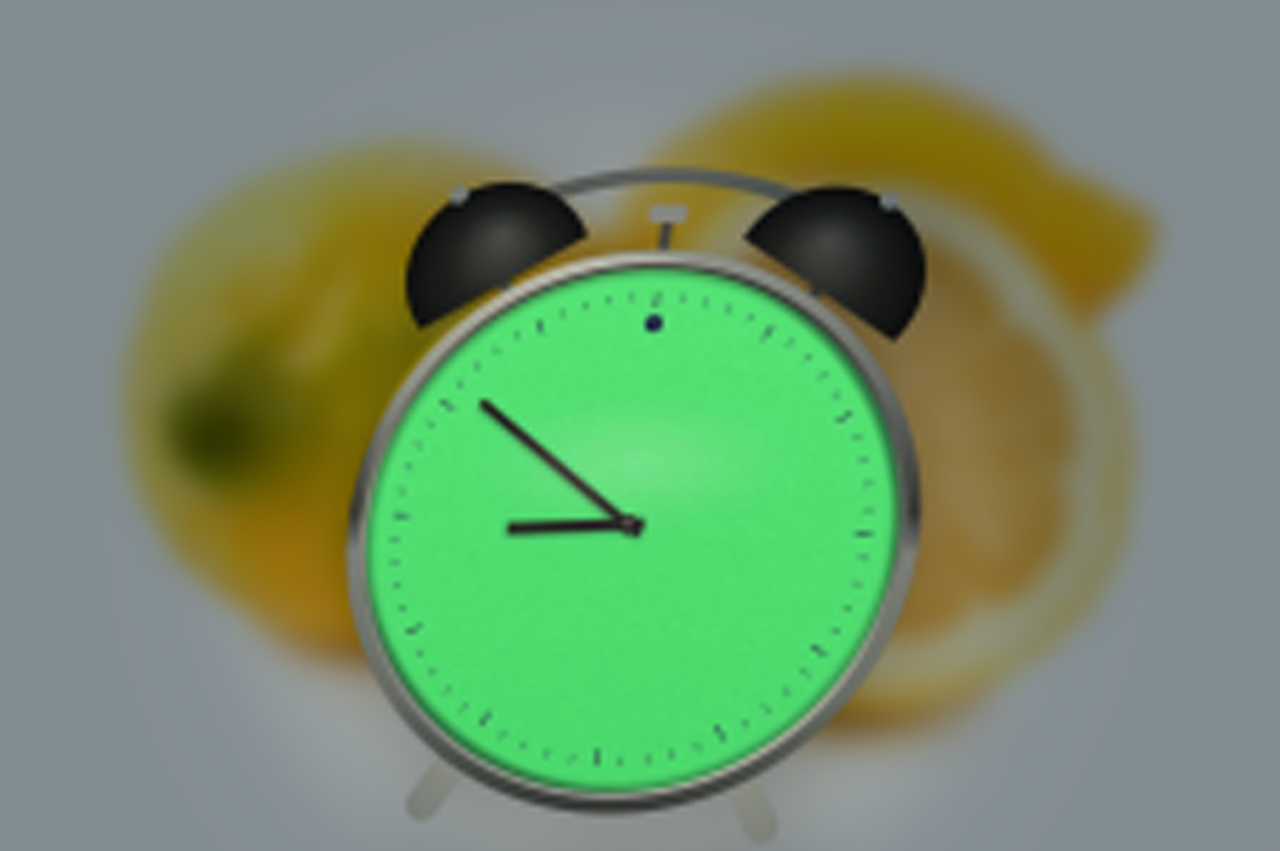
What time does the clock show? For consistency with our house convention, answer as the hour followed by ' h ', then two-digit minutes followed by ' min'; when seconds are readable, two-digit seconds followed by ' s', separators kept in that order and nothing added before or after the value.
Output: 8 h 51 min
